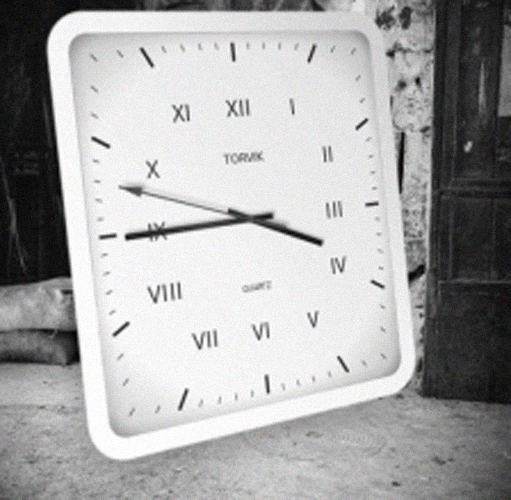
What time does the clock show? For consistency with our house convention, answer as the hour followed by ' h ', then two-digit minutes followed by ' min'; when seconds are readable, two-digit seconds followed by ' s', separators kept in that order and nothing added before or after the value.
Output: 3 h 44 min 48 s
